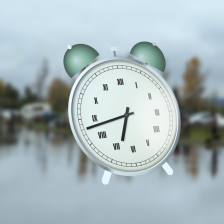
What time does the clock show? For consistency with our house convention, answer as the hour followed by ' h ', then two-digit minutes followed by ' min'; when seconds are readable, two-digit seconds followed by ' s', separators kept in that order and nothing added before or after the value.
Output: 6 h 43 min
